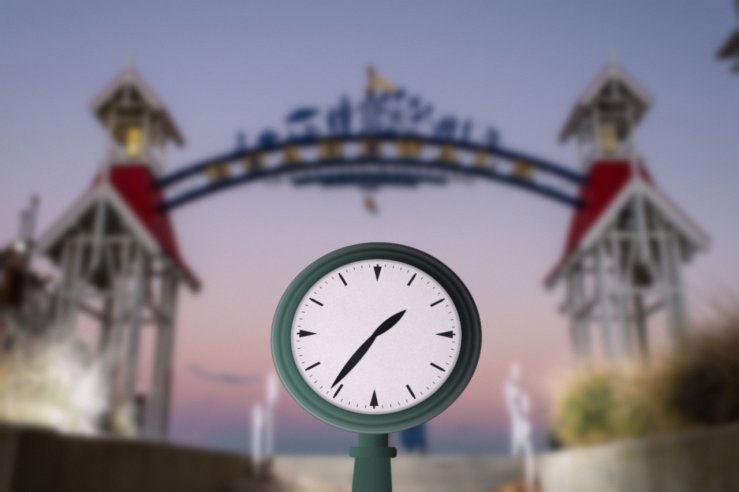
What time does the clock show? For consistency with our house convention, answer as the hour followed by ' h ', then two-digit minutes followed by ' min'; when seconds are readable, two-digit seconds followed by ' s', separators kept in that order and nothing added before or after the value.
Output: 1 h 36 min
